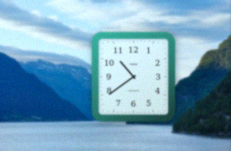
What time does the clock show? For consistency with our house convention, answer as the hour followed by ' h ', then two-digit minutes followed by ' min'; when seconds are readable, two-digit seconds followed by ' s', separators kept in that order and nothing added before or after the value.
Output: 10 h 39 min
